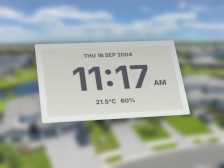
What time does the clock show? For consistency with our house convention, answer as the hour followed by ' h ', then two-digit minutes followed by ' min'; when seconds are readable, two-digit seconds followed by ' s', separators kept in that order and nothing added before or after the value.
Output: 11 h 17 min
